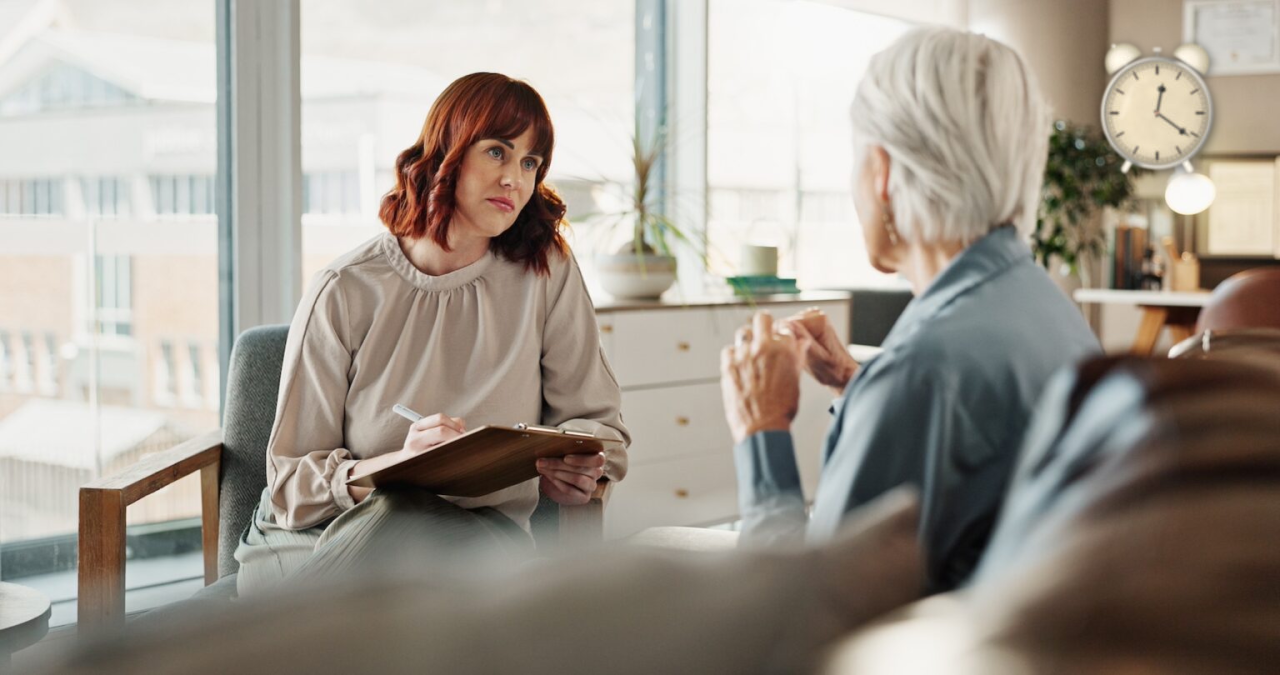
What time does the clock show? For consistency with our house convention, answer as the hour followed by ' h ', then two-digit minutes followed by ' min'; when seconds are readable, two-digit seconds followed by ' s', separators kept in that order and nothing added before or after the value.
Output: 12 h 21 min
